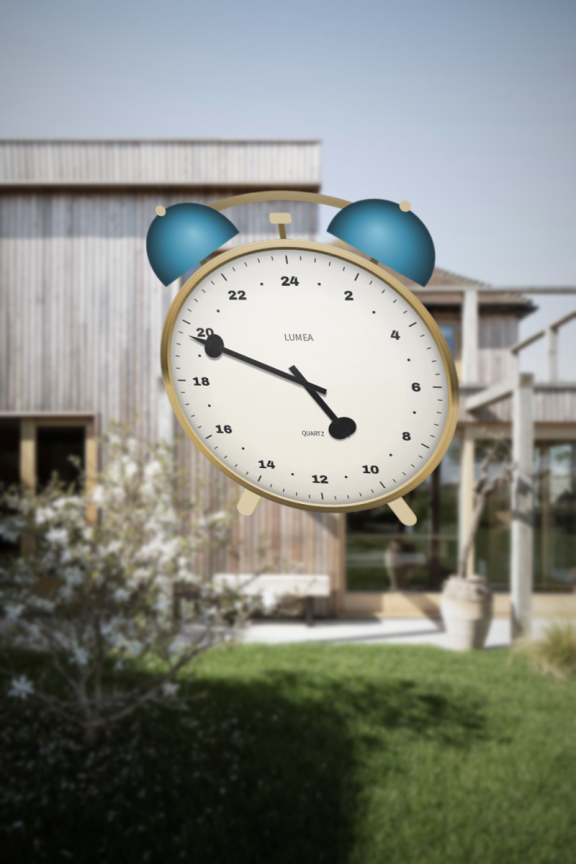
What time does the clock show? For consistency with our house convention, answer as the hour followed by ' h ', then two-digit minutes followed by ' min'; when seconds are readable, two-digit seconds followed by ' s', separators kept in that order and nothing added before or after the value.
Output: 9 h 49 min
